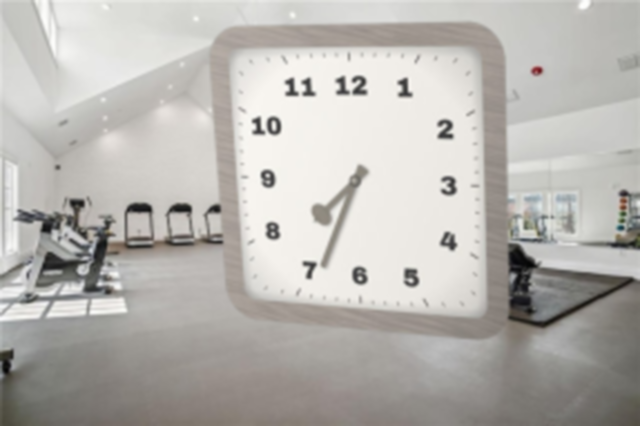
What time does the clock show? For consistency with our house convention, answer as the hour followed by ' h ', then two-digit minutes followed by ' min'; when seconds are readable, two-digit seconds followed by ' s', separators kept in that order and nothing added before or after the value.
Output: 7 h 34 min
